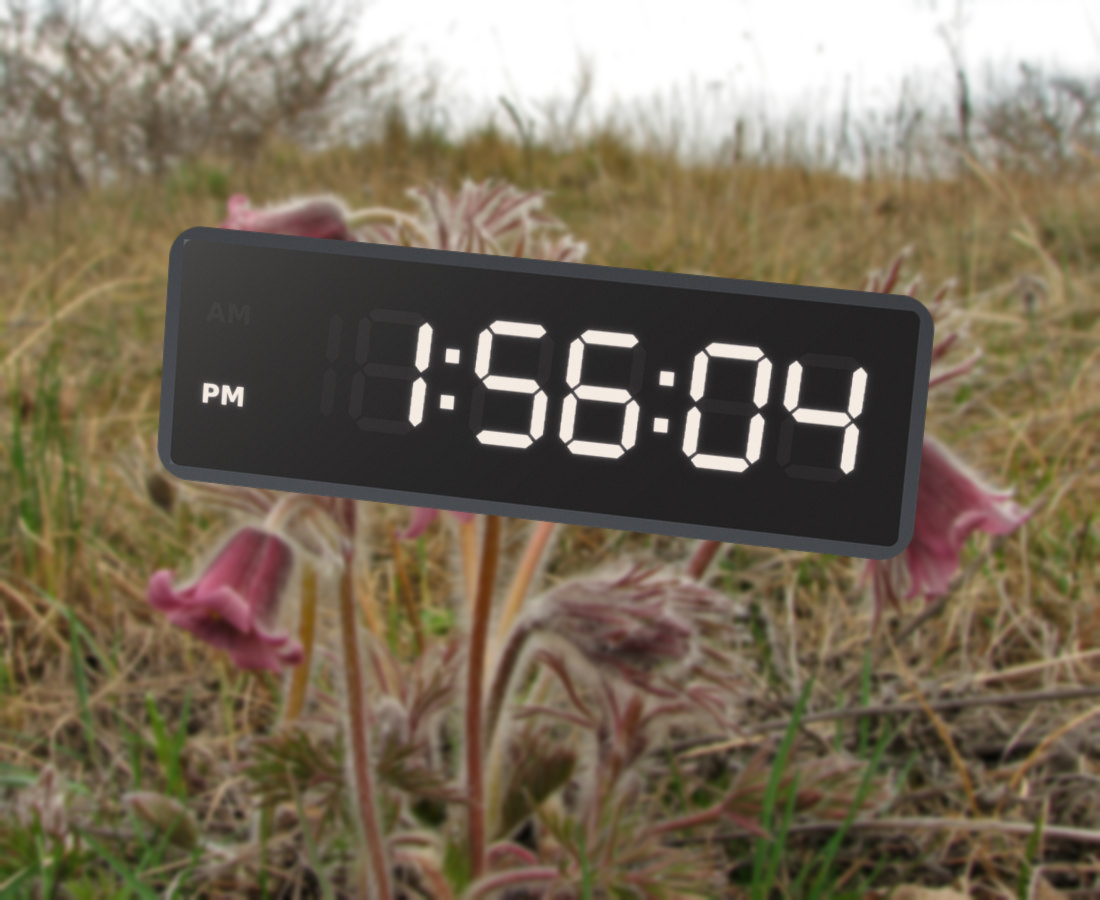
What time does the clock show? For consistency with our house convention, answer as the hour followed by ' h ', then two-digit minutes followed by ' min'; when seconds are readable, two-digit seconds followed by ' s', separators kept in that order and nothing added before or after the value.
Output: 1 h 56 min 04 s
